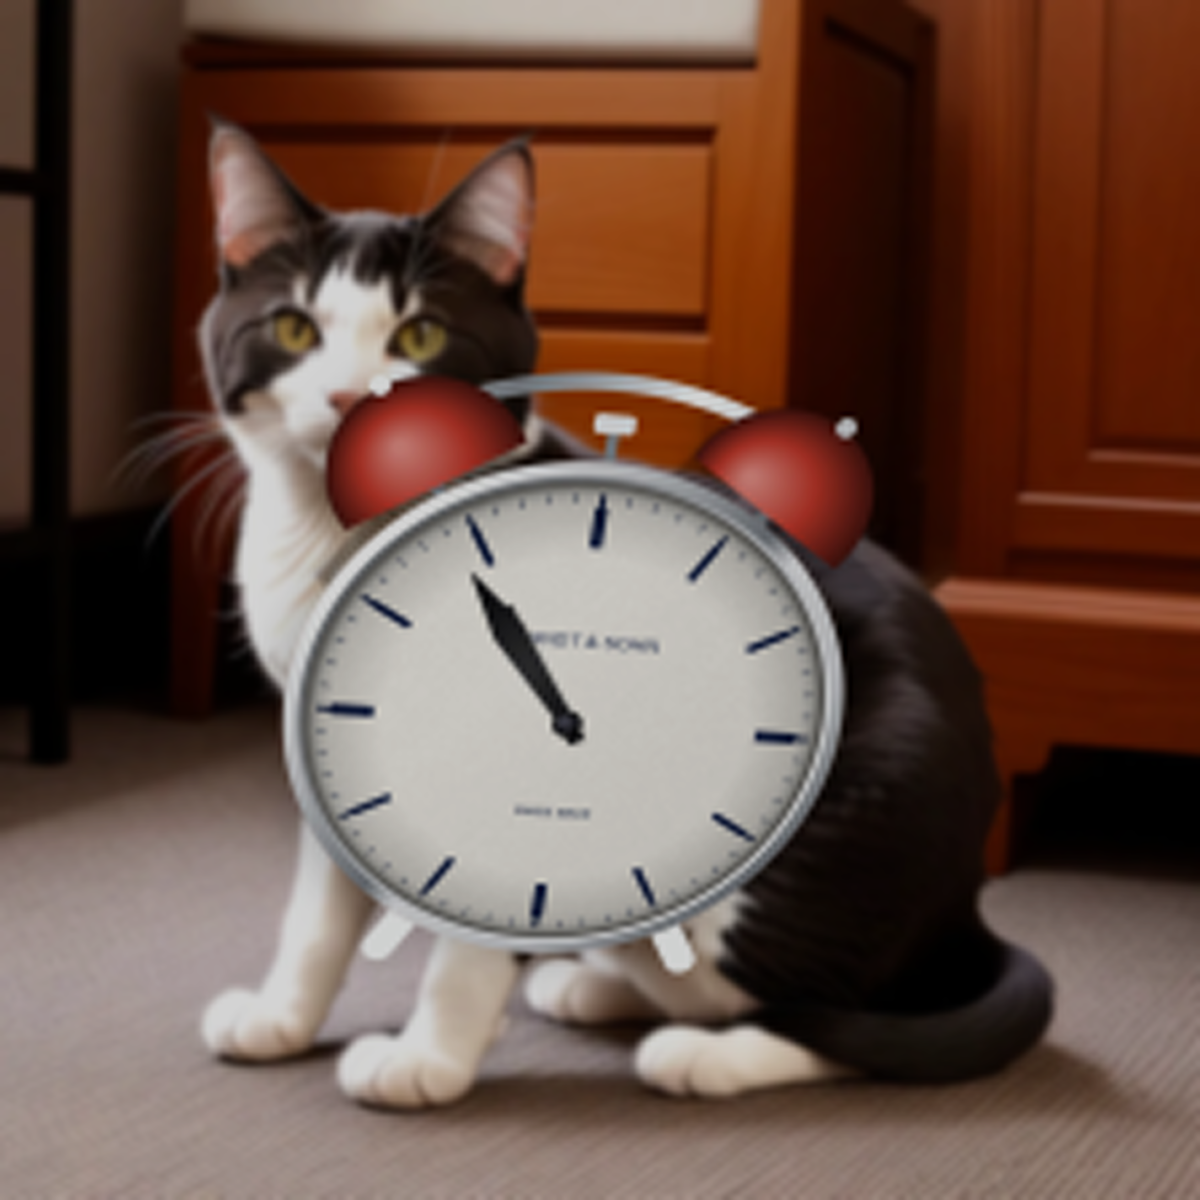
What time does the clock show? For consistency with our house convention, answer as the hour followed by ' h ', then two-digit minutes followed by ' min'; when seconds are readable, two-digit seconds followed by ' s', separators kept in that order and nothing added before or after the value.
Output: 10 h 54 min
